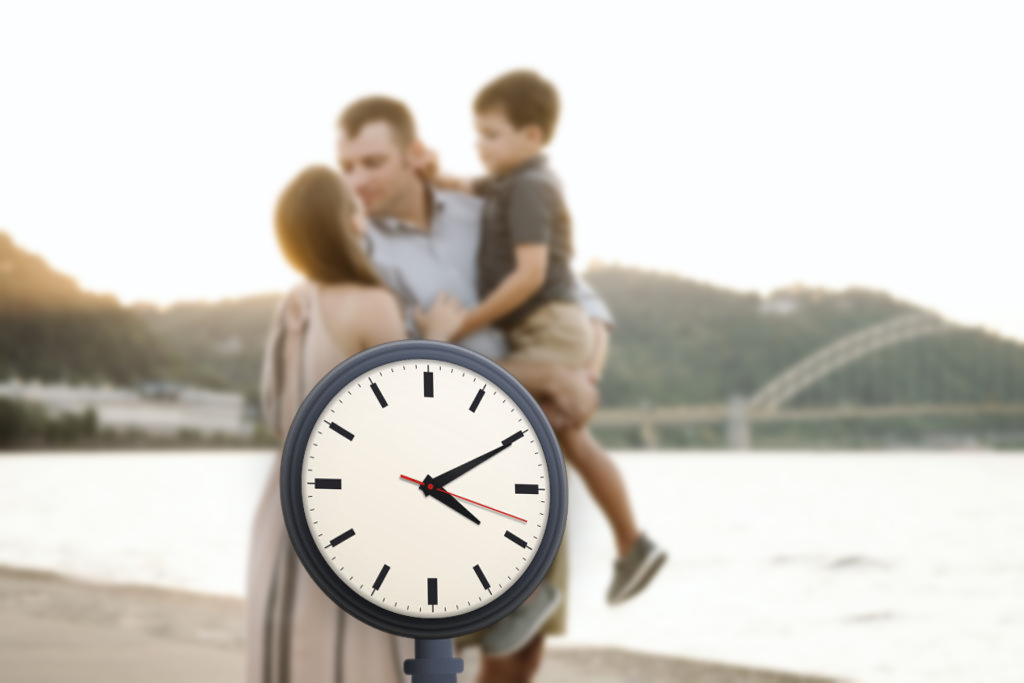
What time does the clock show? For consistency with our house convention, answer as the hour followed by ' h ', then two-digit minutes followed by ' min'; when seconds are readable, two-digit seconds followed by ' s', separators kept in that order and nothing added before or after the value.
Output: 4 h 10 min 18 s
